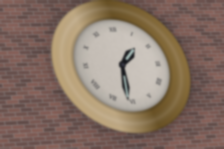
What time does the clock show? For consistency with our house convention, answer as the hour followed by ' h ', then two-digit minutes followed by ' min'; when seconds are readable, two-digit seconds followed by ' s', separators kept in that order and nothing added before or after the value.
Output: 1 h 31 min
